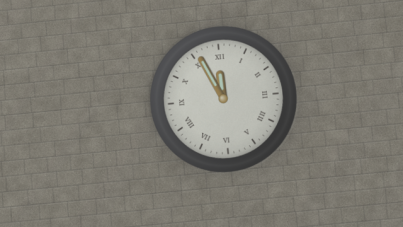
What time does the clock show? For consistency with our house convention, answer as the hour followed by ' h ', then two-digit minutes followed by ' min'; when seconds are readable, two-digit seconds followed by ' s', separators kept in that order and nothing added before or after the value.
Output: 11 h 56 min
